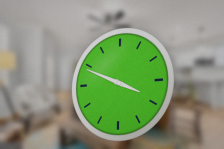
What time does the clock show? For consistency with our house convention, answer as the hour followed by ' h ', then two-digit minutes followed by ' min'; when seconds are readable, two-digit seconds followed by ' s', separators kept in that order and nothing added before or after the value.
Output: 3 h 49 min
